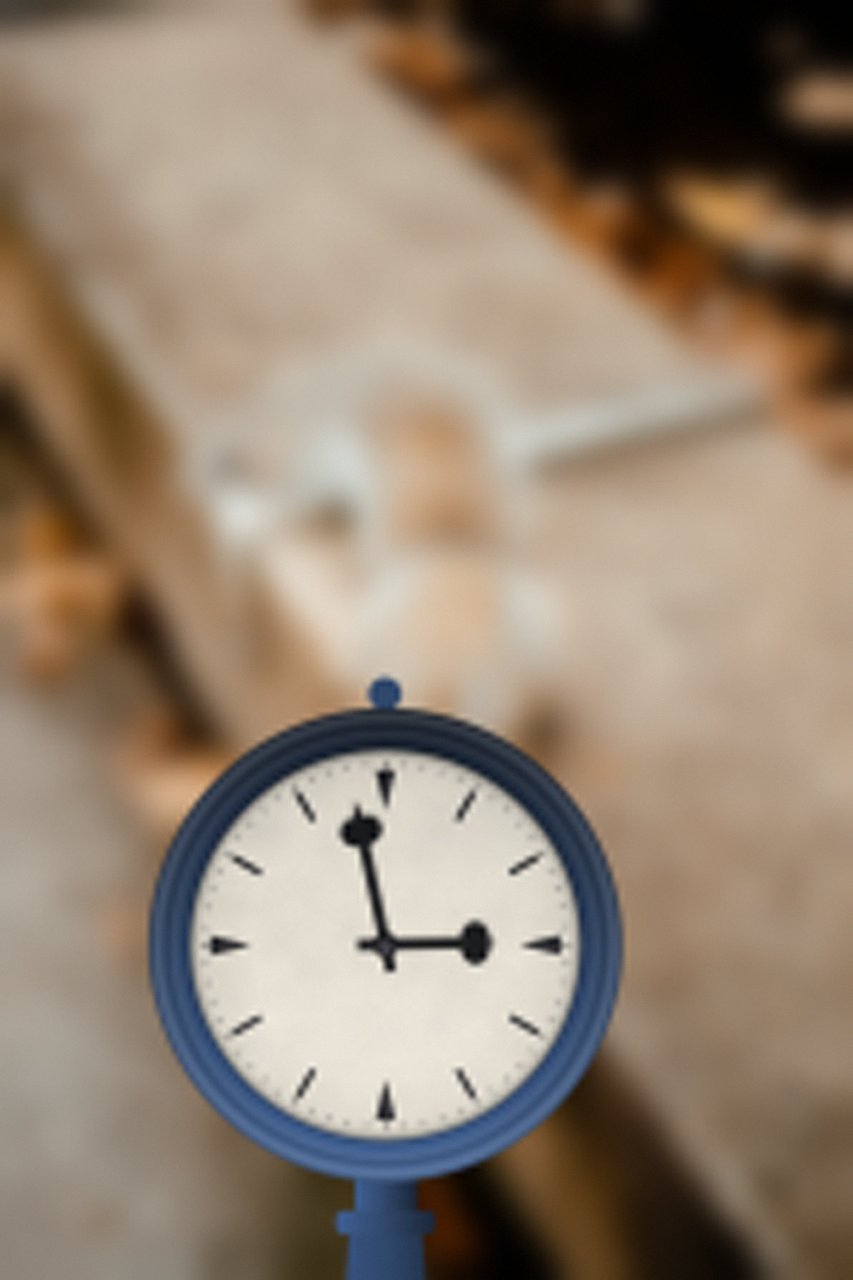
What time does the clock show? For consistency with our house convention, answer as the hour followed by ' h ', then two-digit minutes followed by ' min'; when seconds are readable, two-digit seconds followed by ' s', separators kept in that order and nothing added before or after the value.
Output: 2 h 58 min
